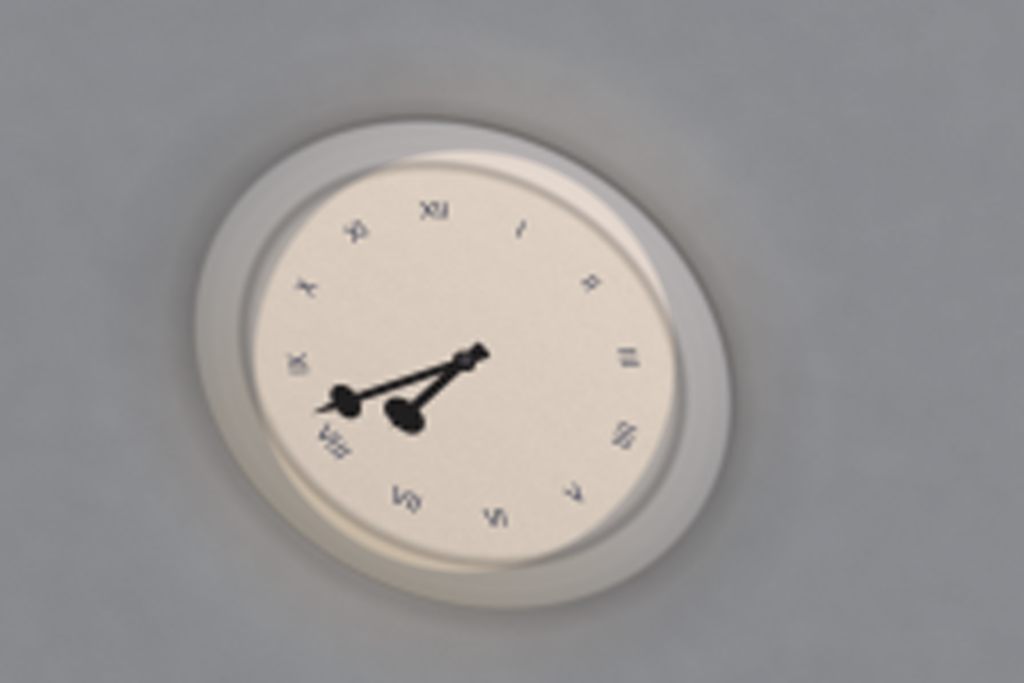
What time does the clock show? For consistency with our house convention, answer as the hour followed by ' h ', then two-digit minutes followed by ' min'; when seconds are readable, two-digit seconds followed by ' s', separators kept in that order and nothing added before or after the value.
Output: 7 h 42 min
